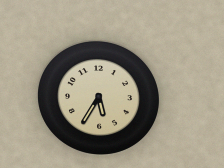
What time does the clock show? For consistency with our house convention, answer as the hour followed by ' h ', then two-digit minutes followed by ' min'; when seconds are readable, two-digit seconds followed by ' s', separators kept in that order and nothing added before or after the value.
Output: 5 h 35 min
